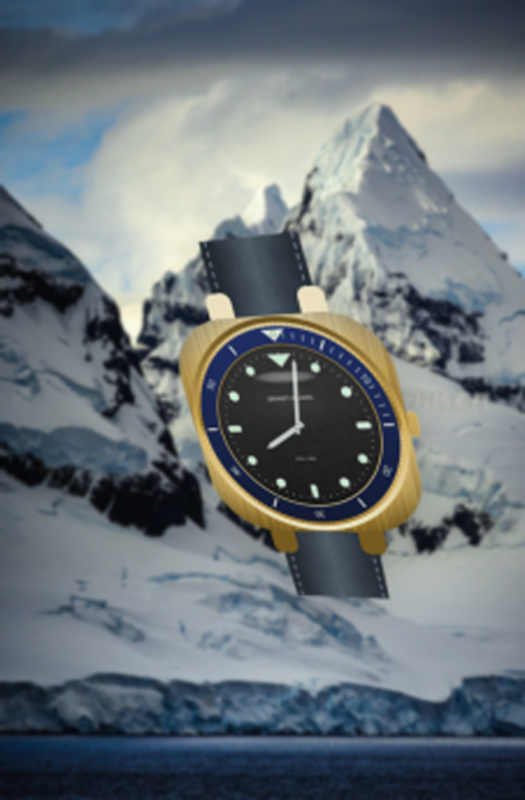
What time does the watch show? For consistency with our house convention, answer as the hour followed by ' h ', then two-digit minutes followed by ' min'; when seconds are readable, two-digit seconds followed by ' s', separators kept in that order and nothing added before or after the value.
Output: 8 h 02 min
